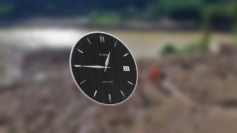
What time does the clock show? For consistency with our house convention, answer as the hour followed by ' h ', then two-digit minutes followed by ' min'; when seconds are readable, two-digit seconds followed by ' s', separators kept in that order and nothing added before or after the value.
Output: 12 h 45 min
